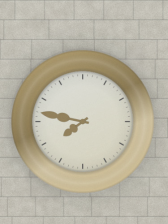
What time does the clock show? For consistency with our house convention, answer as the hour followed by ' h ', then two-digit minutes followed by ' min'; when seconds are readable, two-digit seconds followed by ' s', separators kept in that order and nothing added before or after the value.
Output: 7 h 47 min
